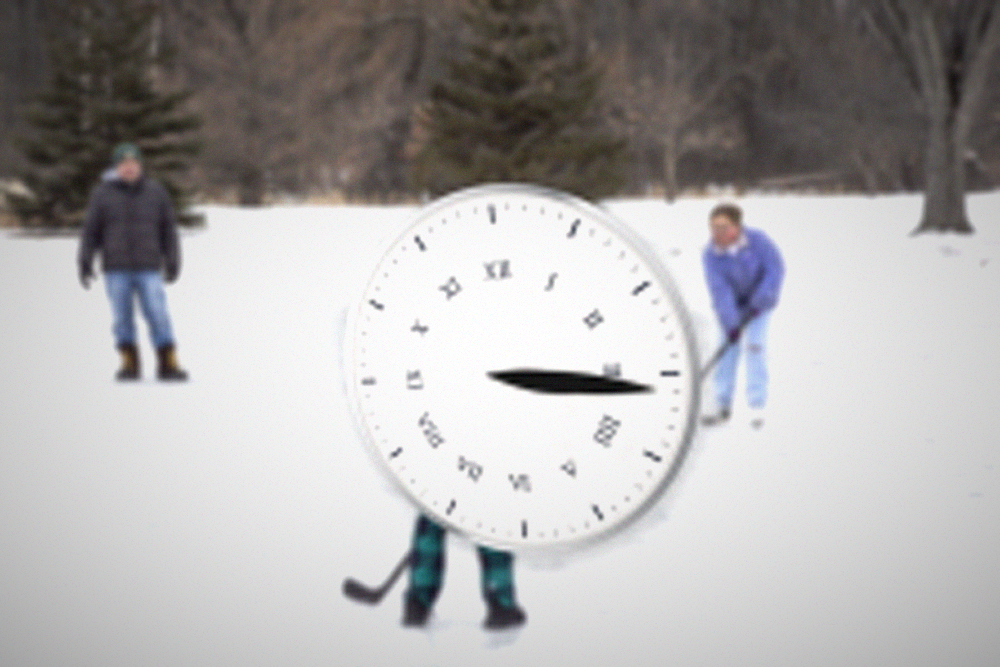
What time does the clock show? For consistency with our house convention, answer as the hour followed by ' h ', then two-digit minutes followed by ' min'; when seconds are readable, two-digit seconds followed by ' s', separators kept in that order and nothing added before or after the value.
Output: 3 h 16 min
